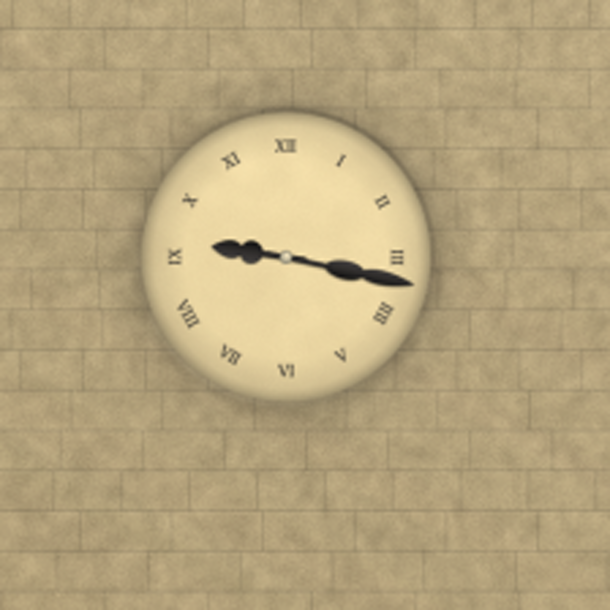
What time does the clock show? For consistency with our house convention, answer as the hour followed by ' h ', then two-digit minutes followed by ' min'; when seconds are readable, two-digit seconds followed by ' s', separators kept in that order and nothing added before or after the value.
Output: 9 h 17 min
